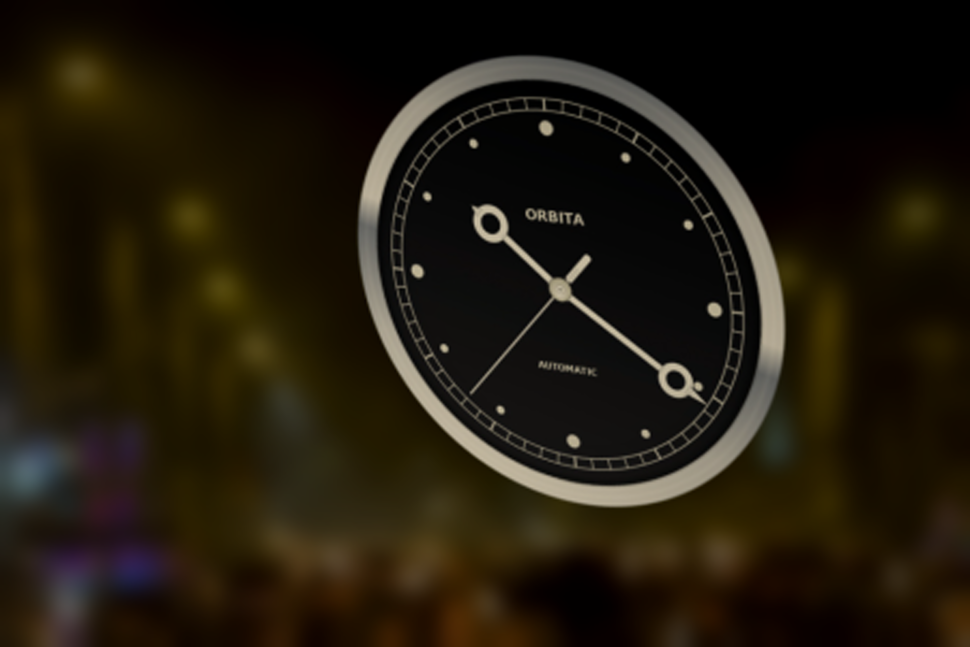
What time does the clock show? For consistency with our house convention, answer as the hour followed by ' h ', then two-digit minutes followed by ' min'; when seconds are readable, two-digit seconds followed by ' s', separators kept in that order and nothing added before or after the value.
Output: 10 h 20 min 37 s
